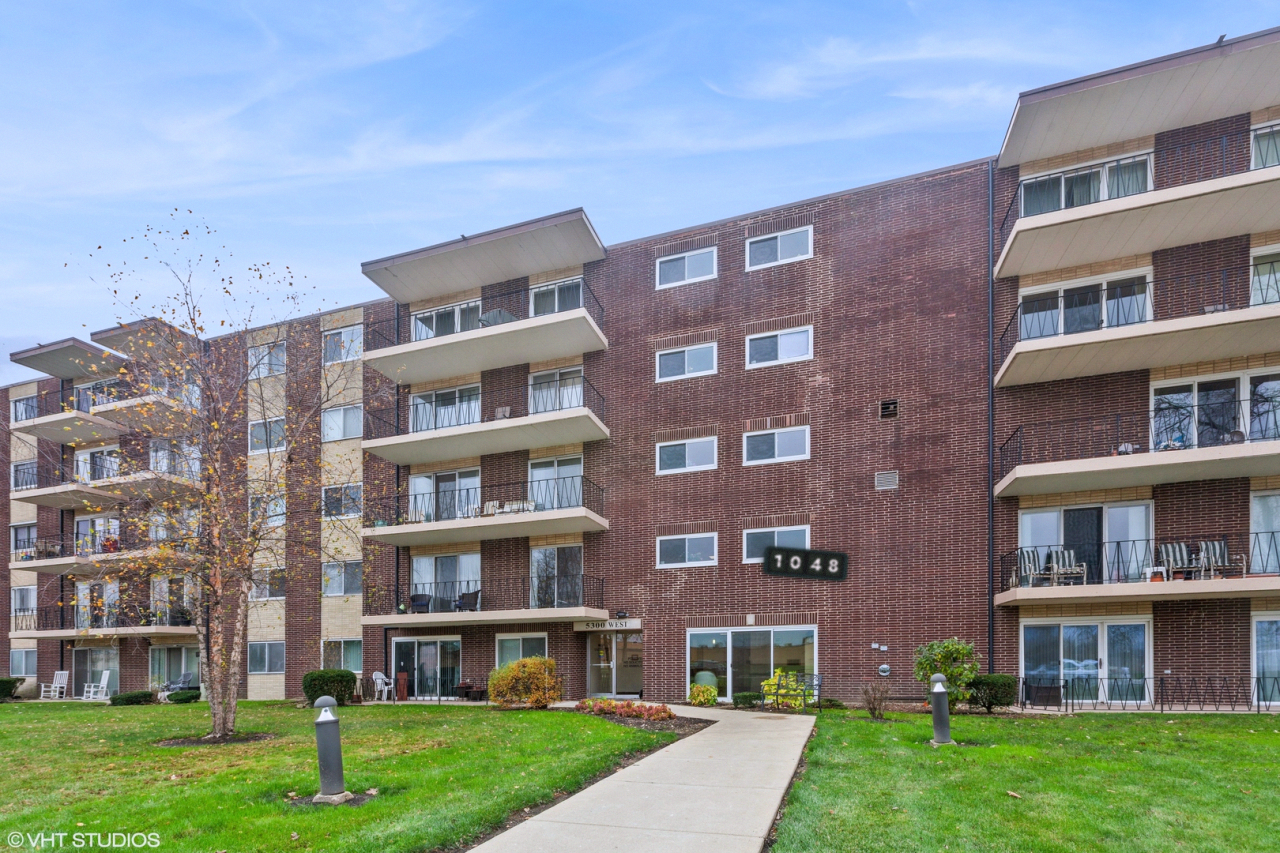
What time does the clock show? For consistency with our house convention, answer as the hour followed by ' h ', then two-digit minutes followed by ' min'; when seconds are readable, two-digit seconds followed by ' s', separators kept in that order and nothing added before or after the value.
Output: 10 h 48 min
